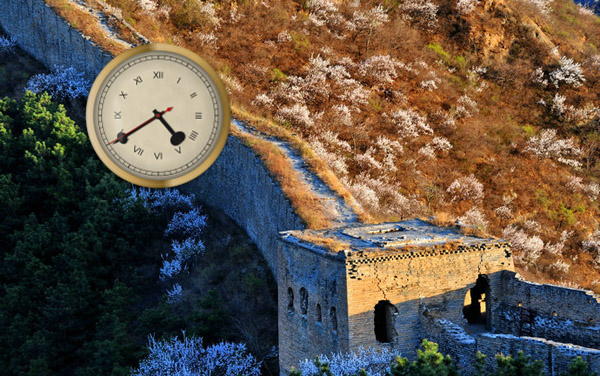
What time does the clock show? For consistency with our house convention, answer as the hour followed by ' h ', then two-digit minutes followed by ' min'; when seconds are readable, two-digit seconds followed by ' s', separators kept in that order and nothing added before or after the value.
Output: 4 h 39 min 40 s
